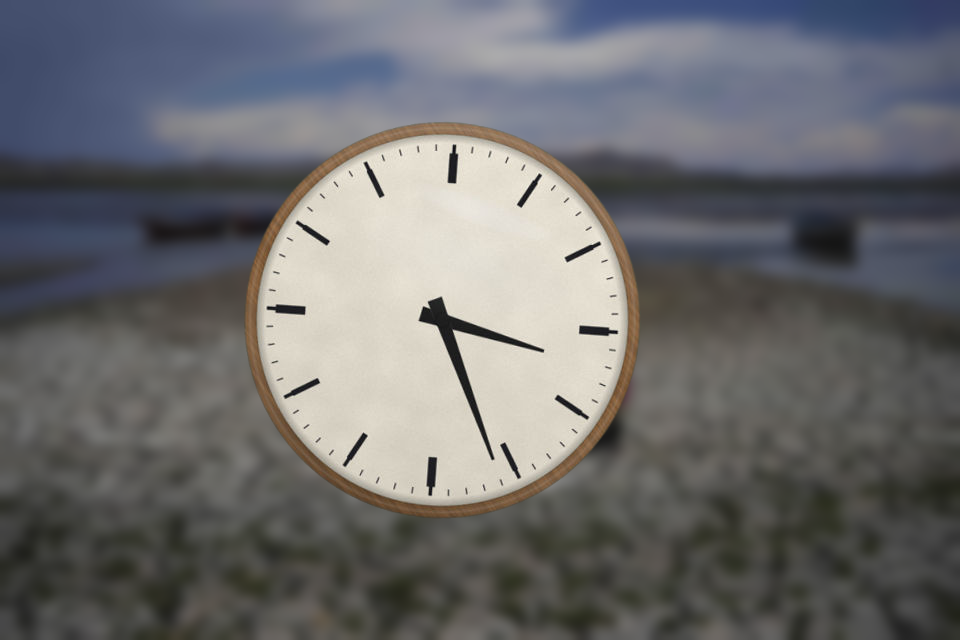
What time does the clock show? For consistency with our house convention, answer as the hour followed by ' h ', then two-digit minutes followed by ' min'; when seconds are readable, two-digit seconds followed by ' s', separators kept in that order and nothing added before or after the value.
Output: 3 h 26 min
